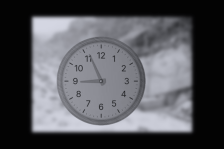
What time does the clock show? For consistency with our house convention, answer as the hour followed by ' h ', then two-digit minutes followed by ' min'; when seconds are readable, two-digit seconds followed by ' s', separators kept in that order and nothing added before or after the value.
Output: 8 h 56 min
